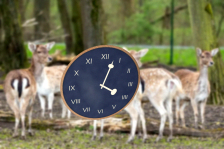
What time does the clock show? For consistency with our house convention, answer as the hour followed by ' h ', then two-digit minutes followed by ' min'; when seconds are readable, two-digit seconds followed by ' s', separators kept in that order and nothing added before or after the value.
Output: 4 h 03 min
